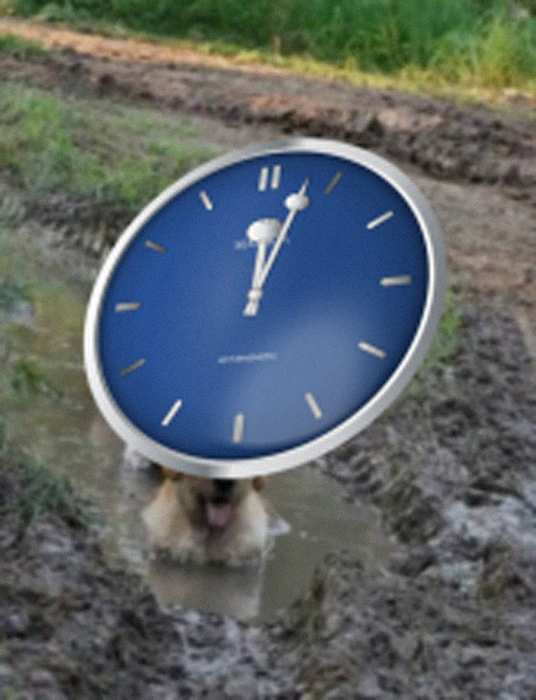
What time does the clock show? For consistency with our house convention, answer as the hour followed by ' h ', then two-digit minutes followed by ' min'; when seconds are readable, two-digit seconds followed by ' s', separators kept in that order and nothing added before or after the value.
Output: 12 h 03 min
